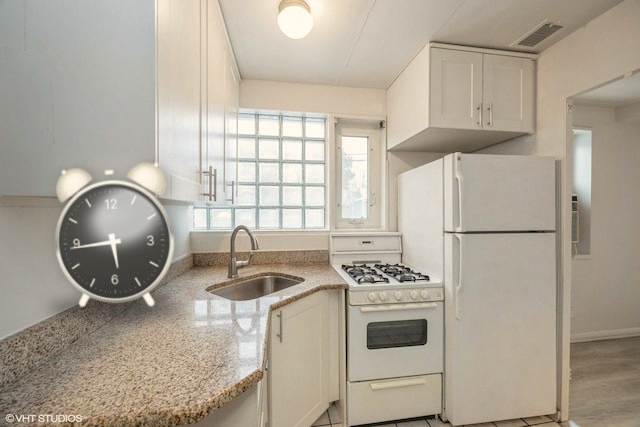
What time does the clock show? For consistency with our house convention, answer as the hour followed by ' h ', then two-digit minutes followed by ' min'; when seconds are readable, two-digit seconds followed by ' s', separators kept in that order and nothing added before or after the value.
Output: 5 h 44 min
